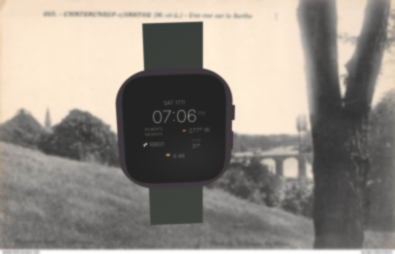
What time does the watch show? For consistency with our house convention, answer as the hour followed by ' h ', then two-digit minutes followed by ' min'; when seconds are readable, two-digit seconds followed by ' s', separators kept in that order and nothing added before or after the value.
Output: 7 h 06 min
